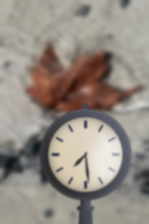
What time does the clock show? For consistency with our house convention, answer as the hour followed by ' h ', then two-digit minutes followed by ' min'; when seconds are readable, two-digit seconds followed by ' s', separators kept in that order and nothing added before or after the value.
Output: 7 h 29 min
